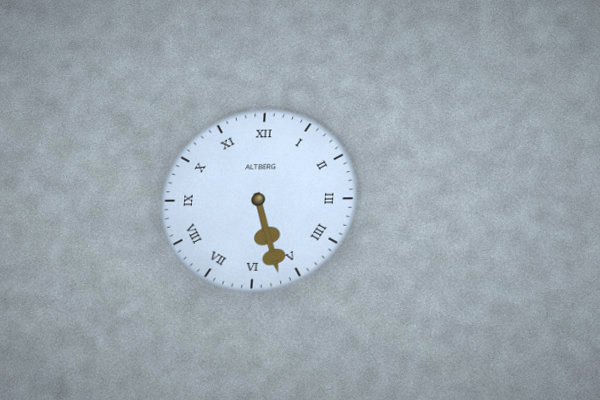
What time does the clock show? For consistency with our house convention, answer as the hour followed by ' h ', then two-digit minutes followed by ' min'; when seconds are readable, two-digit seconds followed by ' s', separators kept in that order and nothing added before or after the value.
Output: 5 h 27 min
